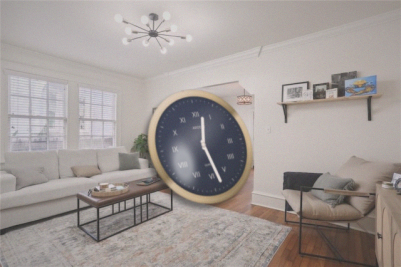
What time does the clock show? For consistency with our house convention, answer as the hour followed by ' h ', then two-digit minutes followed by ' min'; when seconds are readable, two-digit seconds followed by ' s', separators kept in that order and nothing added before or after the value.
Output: 12 h 28 min
